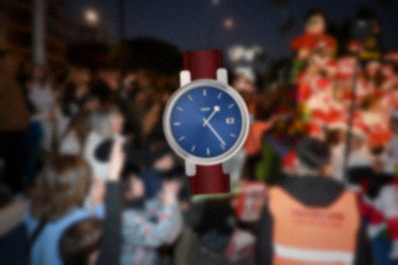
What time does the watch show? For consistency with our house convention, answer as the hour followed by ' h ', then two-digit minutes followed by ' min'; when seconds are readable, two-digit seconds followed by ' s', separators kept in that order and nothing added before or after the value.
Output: 1 h 24 min
